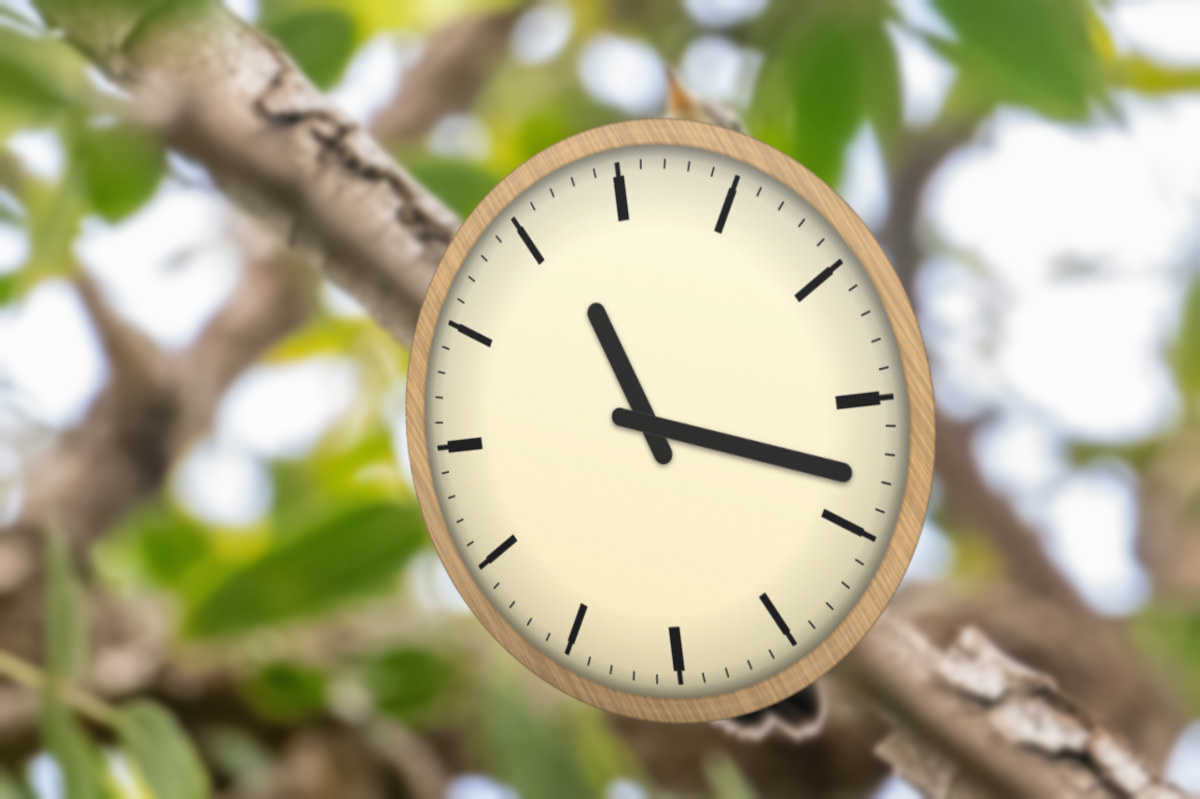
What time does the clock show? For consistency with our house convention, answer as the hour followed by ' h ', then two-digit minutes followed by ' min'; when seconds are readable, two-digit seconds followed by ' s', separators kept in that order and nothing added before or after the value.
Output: 11 h 18 min
